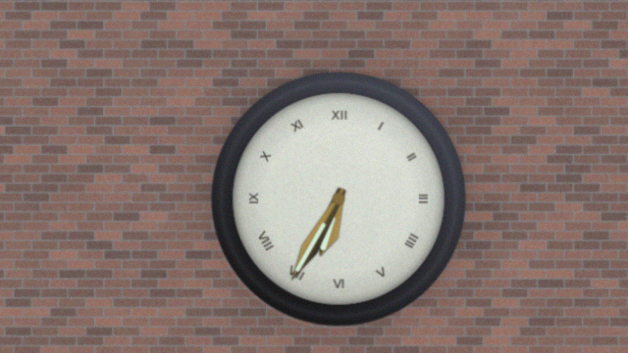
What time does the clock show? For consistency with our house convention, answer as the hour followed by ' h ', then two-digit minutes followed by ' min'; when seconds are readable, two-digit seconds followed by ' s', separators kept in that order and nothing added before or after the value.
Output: 6 h 35 min
